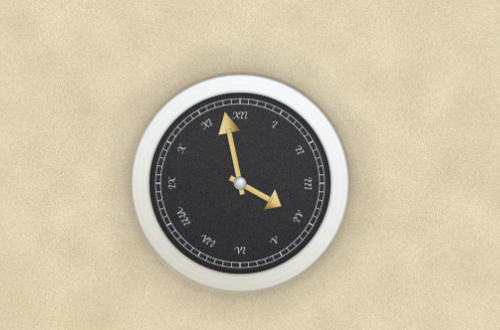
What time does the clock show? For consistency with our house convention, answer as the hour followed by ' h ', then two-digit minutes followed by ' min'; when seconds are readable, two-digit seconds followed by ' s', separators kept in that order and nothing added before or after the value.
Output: 3 h 58 min
